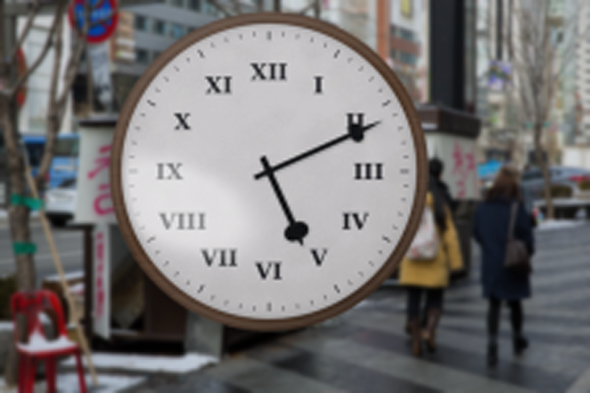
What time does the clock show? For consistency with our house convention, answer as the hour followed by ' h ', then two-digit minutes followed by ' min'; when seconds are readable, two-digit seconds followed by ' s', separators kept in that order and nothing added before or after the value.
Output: 5 h 11 min
